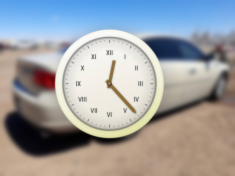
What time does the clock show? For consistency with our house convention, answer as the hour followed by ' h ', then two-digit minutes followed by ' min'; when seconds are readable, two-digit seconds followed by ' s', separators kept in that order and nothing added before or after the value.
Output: 12 h 23 min
